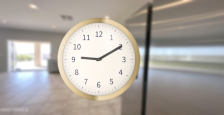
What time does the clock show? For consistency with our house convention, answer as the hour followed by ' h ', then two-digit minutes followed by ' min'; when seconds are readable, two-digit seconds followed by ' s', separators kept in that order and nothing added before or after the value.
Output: 9 h 10 min
